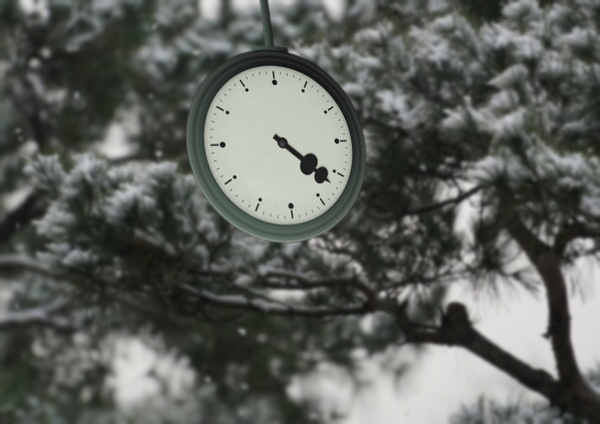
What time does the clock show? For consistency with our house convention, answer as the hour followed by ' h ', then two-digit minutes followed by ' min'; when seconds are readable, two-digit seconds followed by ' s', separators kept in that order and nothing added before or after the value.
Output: 4 h 22 min
